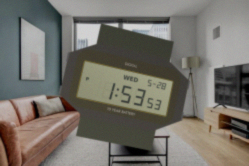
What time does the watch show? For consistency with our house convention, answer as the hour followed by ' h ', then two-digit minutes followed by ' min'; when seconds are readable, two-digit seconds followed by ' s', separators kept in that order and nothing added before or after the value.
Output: 1 h 53 min 53 s
